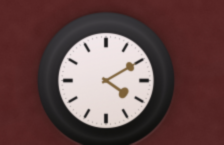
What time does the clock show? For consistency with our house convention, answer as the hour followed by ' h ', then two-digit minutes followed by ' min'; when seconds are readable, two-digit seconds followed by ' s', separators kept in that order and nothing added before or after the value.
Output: 4 h 10 min
